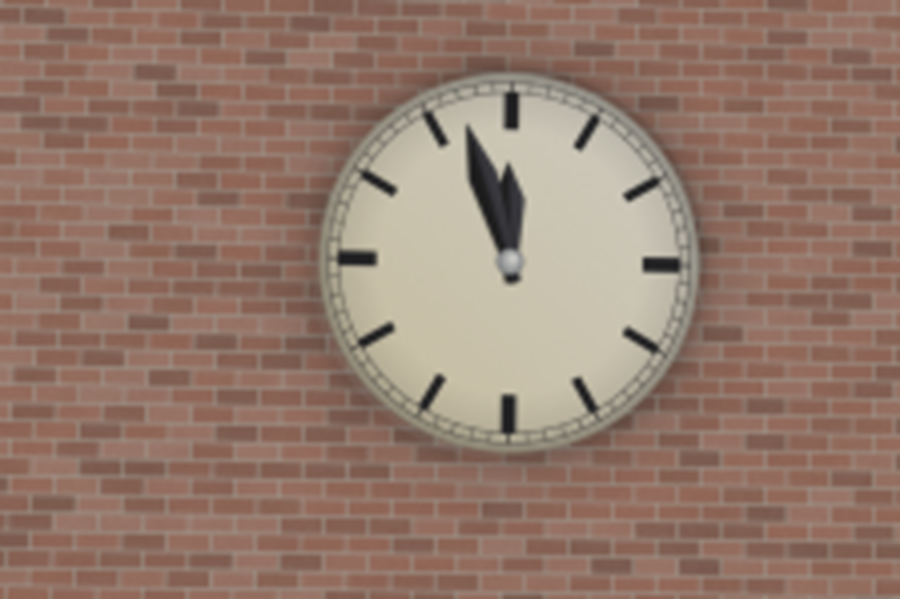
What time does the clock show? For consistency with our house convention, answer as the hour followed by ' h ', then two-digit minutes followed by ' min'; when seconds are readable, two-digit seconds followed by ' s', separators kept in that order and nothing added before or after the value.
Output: 11 h 57 min
